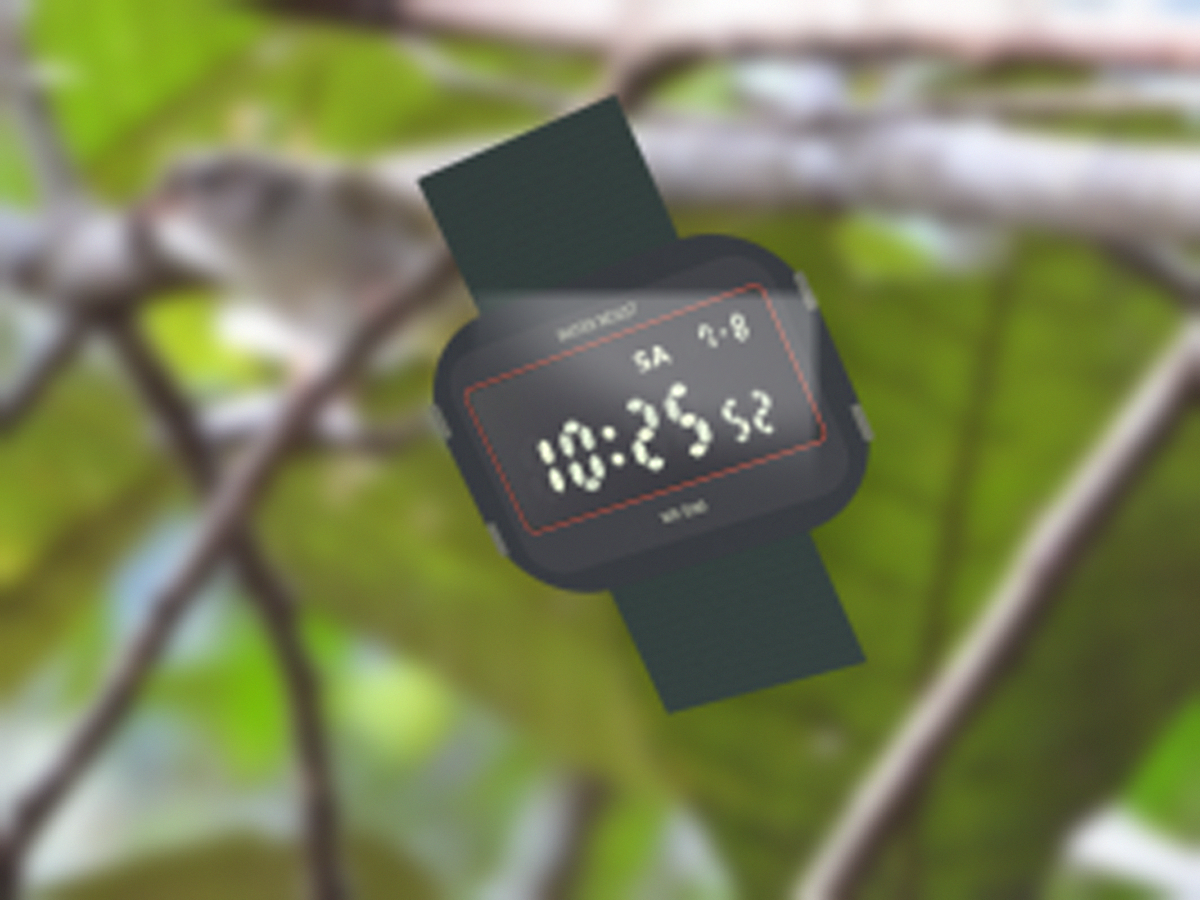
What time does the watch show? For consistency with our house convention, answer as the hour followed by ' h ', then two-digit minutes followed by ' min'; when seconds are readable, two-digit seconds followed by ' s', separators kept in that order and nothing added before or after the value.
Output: 10 h 25 min 52 s
